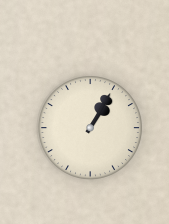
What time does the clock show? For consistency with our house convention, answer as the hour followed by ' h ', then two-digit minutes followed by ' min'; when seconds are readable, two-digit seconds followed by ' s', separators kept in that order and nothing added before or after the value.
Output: 1 h 05 min
